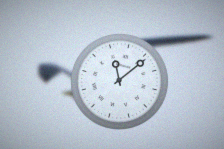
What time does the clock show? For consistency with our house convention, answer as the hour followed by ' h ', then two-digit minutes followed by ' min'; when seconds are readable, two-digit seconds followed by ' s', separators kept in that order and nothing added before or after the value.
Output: 11 h 06 min
